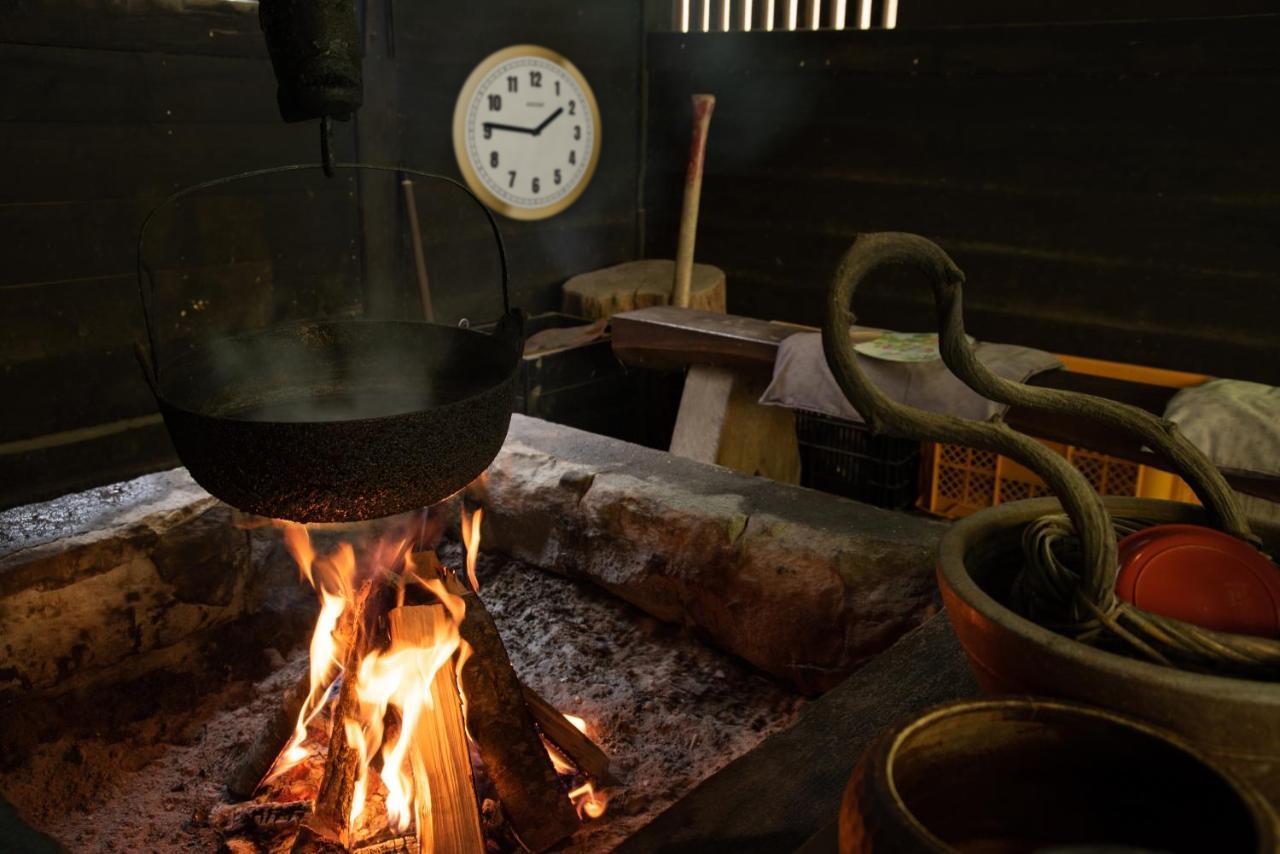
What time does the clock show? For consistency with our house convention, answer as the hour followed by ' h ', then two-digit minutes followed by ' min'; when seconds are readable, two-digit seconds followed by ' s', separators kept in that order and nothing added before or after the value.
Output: 1 h 46 min
